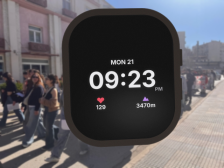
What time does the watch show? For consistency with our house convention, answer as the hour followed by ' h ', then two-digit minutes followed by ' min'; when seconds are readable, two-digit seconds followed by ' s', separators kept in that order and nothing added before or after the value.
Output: 9 h 23 min
